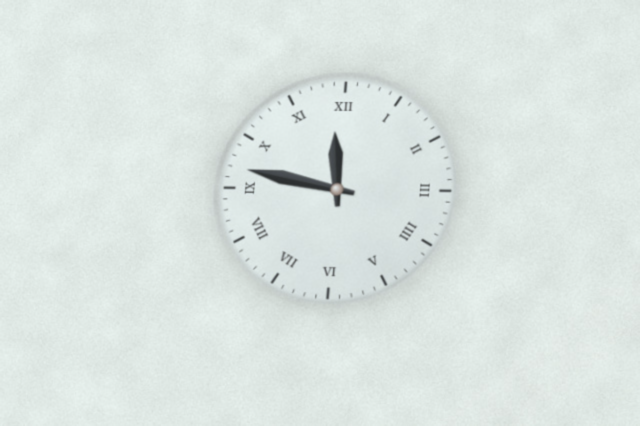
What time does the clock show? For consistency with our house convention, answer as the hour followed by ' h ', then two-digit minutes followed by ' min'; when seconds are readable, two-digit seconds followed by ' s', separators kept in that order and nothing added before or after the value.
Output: 11 h 47 min
